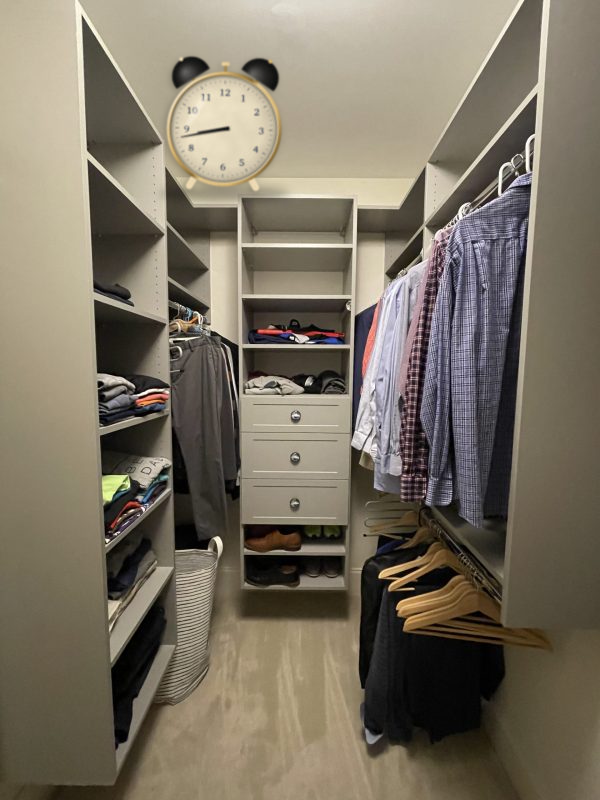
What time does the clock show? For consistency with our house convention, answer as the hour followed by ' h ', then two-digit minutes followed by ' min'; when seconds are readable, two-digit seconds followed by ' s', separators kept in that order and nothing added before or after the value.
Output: 8 h 43 min
